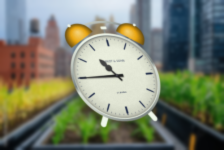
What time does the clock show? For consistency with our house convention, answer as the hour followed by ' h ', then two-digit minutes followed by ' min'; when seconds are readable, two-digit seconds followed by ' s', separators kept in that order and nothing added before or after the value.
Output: 10 h 45 min
